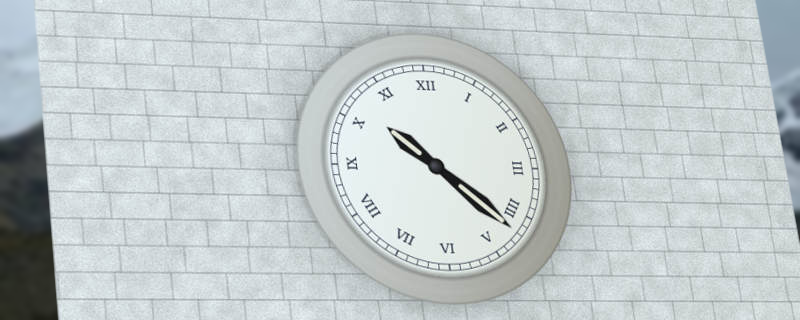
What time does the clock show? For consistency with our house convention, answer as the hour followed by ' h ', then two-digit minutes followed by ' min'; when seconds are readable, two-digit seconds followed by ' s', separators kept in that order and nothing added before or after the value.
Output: 10 h 22 min
